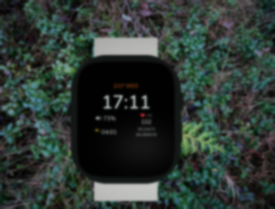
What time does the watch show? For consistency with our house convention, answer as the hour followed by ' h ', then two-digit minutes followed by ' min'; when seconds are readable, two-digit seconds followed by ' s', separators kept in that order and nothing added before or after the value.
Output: 17 h 11 min
